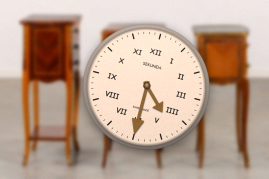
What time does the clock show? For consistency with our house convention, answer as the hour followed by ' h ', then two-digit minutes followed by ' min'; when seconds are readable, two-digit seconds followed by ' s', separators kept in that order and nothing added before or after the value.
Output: 4 h 30 min
